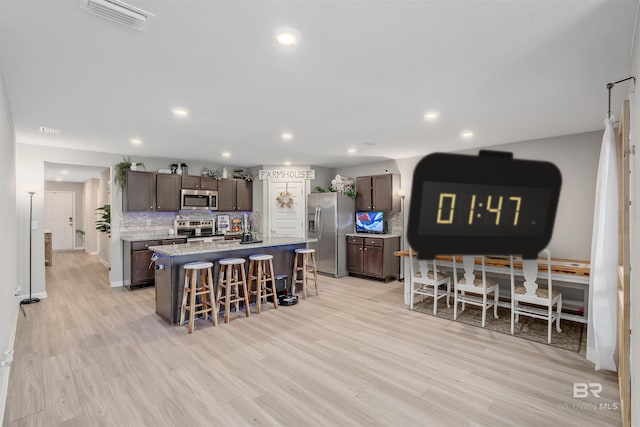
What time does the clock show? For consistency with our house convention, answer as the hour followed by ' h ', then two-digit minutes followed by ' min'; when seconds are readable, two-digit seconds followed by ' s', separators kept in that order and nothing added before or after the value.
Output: 1 h 47 min
